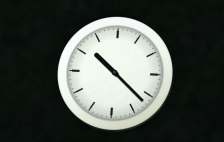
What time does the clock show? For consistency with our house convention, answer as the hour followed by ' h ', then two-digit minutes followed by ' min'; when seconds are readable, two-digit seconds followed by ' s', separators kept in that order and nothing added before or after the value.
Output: 10 h 22 min
